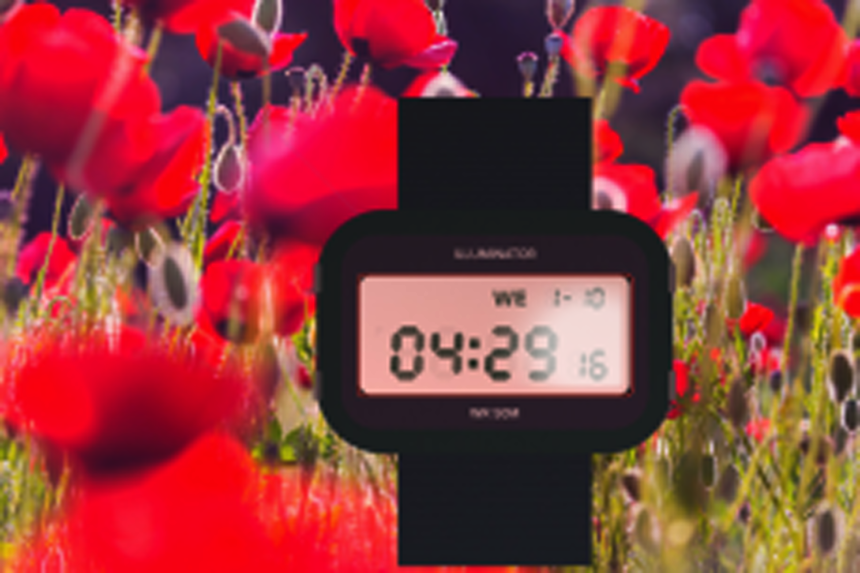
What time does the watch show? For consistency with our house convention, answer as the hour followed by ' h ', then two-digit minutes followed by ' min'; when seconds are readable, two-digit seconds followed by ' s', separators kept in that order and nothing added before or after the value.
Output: 4 h 29 min 16 s
